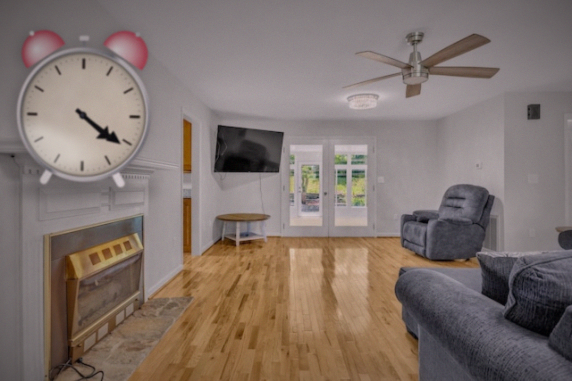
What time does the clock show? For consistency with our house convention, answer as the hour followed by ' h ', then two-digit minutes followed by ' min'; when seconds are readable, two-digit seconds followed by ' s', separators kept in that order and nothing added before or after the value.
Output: 4 h 21 min
